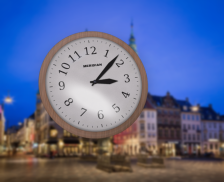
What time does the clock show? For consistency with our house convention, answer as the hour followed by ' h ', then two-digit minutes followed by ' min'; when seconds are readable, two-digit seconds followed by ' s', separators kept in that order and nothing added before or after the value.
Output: 3 h 08 min
